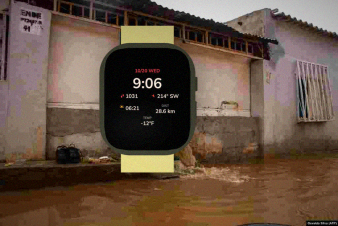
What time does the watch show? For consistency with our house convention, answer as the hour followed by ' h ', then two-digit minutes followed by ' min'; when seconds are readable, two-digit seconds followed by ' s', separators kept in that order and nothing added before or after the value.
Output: 9 h 06 min
